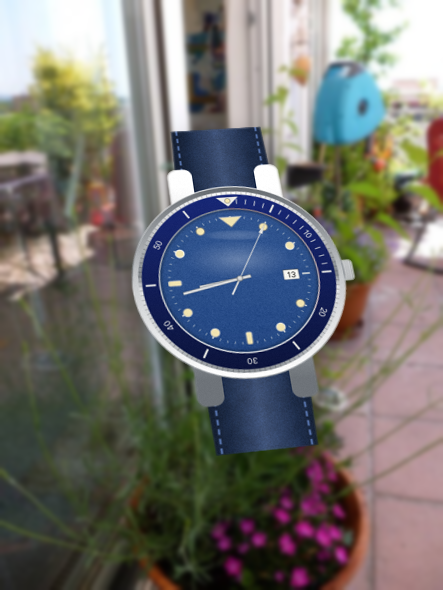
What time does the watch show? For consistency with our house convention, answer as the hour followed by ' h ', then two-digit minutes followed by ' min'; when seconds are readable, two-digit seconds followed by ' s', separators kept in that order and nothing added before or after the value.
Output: 8 h 43 min 05 s
